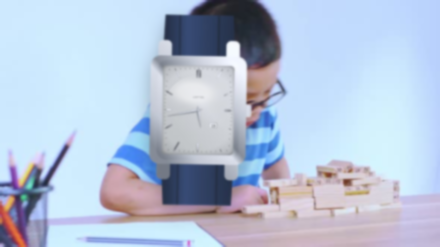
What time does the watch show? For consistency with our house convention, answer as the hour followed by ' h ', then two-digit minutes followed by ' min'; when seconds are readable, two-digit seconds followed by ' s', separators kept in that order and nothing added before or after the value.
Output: 5 h 43 min
